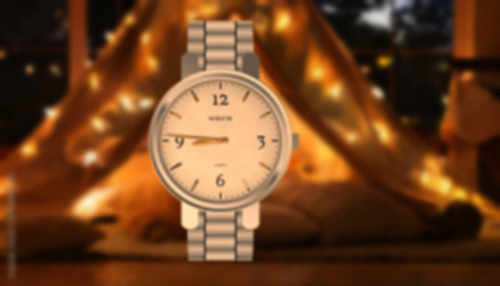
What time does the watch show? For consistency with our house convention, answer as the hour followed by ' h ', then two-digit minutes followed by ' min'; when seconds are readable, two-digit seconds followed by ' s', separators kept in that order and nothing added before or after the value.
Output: 8 h 46 min
